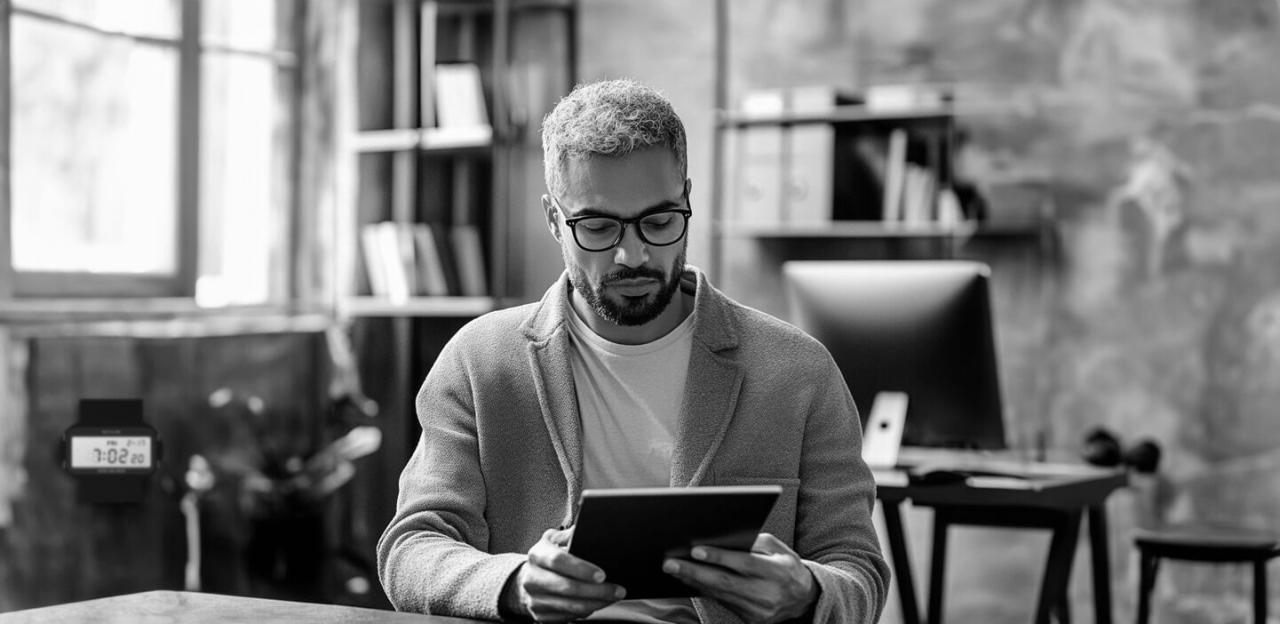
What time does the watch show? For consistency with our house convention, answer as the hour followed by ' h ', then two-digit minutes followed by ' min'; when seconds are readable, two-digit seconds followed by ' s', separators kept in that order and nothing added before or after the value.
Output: 7 h 02 min
